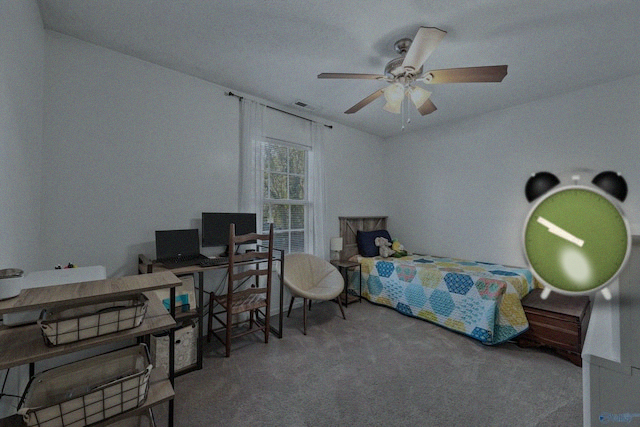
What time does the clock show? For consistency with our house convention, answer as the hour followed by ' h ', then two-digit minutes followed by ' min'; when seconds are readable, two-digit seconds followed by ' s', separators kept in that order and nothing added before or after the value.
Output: 9 h 50 min
